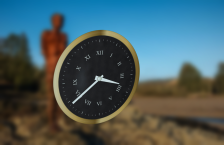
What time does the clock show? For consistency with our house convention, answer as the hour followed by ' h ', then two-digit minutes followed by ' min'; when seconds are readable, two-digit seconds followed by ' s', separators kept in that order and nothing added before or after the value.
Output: 3 h 39 min
